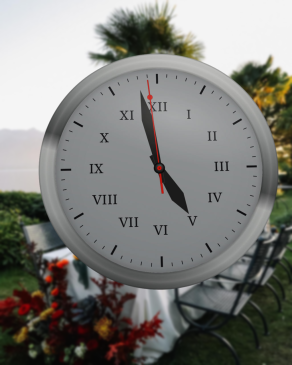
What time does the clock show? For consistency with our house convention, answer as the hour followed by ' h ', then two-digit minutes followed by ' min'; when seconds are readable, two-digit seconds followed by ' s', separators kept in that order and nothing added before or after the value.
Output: 4 h 57 min 59 s
